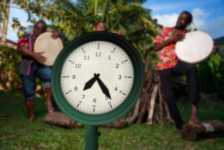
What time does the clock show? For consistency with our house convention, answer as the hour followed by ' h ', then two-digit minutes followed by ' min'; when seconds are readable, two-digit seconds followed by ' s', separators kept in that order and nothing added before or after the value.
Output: 7 h 24 min
